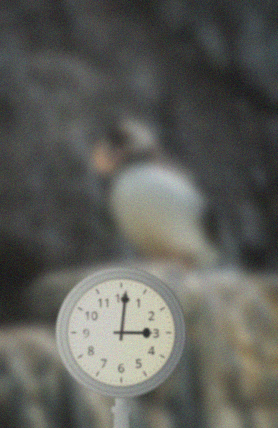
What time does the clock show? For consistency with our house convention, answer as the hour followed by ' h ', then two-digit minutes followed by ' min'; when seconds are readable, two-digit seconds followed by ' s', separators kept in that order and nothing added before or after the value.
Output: 3 h 01 min
